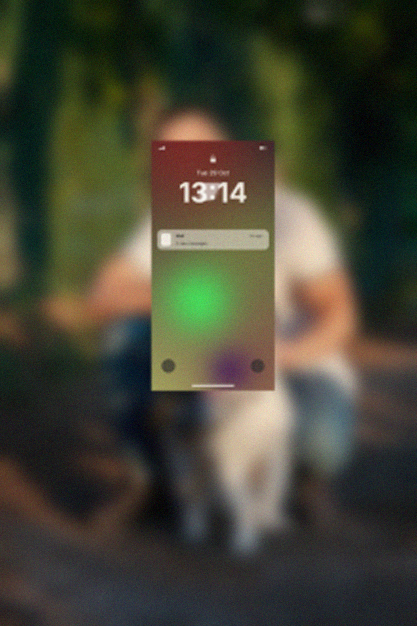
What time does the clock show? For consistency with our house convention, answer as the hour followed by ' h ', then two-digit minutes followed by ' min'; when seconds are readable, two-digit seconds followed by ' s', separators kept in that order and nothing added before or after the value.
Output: 13 h 14 min
